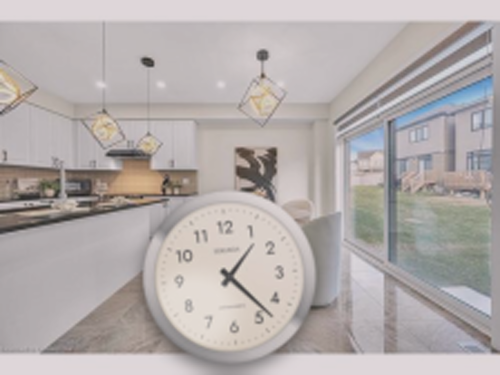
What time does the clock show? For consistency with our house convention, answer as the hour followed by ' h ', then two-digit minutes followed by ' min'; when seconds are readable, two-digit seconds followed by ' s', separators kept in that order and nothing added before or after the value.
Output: 1 h 23 min
